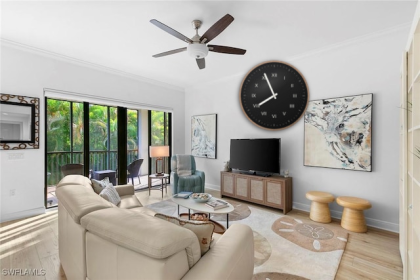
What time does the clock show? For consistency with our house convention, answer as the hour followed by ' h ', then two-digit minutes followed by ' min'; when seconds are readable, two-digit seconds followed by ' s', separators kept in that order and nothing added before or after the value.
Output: 7 h 56 min
